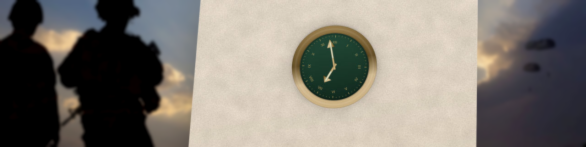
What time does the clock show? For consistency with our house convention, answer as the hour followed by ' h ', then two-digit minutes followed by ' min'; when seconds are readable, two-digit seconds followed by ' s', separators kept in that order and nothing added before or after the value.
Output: 6 h 58 min
